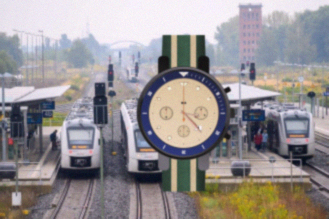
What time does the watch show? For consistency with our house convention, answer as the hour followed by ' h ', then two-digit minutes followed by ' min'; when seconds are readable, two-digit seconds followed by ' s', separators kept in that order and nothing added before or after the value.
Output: 3 h 23 min
